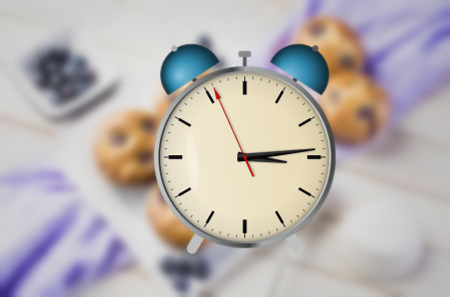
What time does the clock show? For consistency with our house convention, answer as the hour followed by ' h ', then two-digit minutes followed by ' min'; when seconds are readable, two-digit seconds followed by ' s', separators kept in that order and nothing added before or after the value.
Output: 3 h 13 min 56 s
